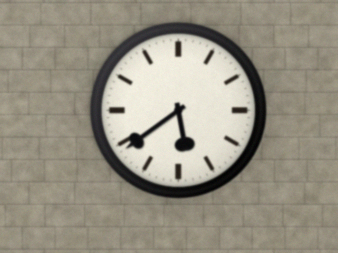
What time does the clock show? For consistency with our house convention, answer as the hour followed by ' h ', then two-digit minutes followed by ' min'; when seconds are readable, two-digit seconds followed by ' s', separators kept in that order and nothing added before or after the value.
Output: 5 h 39 min
